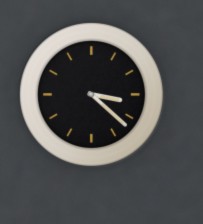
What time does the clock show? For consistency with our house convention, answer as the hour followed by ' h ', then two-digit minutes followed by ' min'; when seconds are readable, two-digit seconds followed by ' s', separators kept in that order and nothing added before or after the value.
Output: 3 h 22 min
